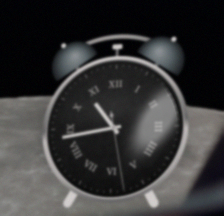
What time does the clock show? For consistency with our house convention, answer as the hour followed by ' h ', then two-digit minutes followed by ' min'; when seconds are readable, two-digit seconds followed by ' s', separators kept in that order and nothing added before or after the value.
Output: 10 h 43 min 28 s
